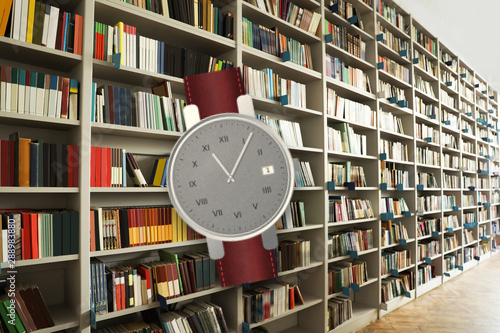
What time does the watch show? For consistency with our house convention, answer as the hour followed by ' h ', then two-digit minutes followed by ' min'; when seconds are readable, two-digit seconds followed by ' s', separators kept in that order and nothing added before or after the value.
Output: 11 h 06 min
